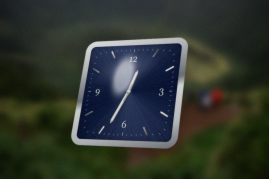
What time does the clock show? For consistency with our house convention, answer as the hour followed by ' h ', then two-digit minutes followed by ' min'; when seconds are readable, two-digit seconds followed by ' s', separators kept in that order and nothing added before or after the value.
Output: 12 h 34 min
